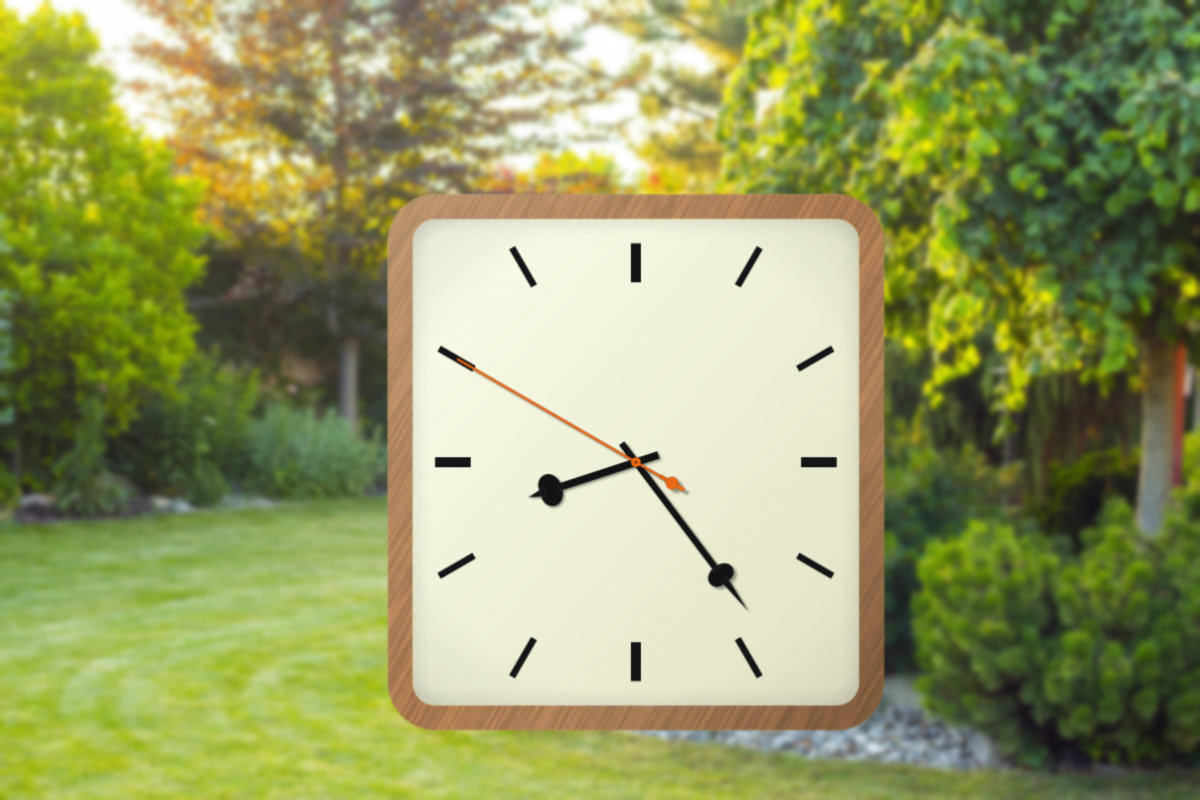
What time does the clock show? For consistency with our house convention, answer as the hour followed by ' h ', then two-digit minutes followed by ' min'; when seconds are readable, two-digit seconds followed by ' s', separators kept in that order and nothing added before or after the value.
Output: 8 h 23 min 50 s
